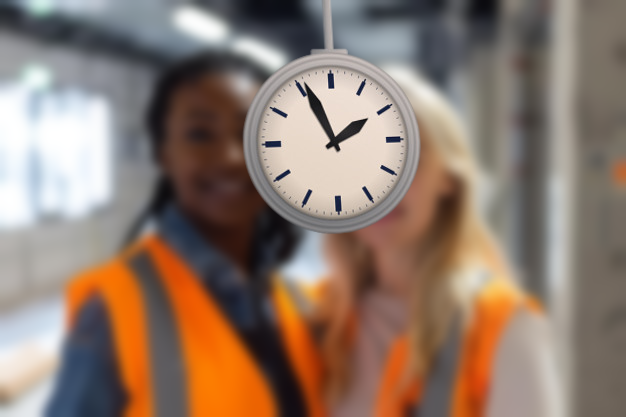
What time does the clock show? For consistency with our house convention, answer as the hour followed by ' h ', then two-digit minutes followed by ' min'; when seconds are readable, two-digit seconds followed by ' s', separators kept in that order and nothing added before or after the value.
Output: 1 h 56 min
